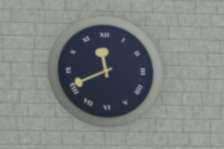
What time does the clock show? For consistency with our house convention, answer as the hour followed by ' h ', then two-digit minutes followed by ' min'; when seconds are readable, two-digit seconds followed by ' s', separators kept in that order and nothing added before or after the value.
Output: 11 h 41 min
